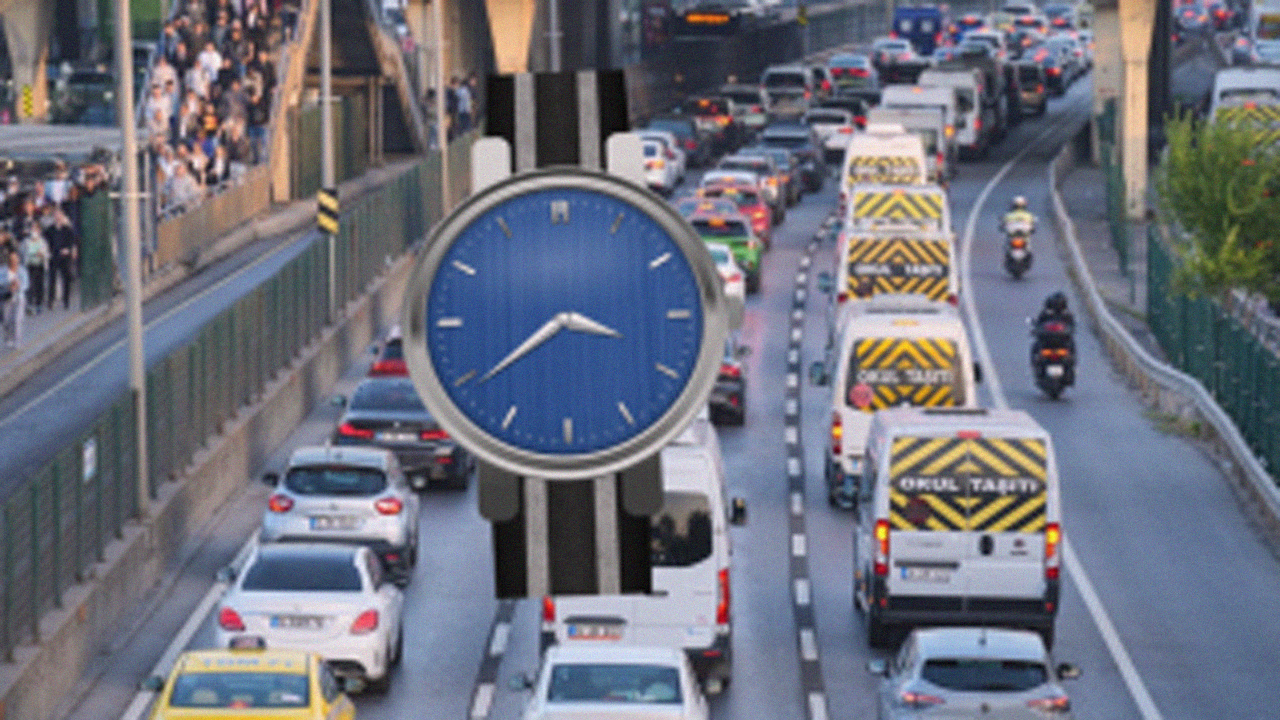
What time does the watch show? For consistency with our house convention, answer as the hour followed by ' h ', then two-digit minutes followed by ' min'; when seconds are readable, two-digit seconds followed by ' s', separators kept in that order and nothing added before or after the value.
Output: 3 h 39 min
